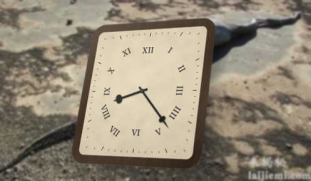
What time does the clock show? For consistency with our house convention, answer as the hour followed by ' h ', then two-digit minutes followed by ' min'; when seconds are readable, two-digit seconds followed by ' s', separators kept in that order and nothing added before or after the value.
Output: 8 h 23 min
